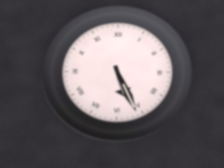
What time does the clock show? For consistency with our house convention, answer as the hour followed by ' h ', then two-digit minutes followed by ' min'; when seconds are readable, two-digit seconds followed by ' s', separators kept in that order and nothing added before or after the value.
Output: 5 h 26 min
